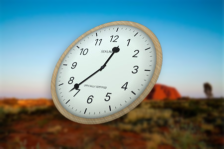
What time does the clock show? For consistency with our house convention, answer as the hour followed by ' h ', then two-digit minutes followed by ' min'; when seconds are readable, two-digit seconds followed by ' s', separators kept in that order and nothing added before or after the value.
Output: 12 h 37 min
